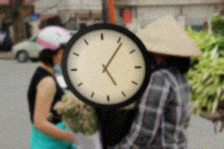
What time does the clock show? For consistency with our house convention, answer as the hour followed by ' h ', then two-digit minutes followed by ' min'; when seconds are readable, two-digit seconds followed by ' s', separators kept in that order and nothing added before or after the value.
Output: 5 h 06 min
